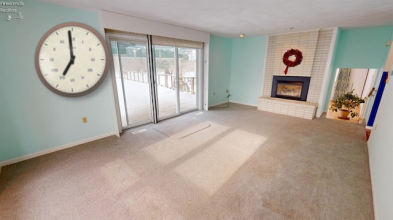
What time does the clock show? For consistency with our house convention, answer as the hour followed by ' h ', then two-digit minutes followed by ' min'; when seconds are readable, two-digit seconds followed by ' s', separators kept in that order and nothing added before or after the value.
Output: 6 h 59 min
